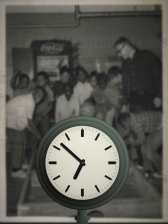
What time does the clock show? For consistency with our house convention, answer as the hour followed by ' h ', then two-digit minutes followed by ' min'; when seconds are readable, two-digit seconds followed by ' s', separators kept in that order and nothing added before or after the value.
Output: 6 h 52 min
